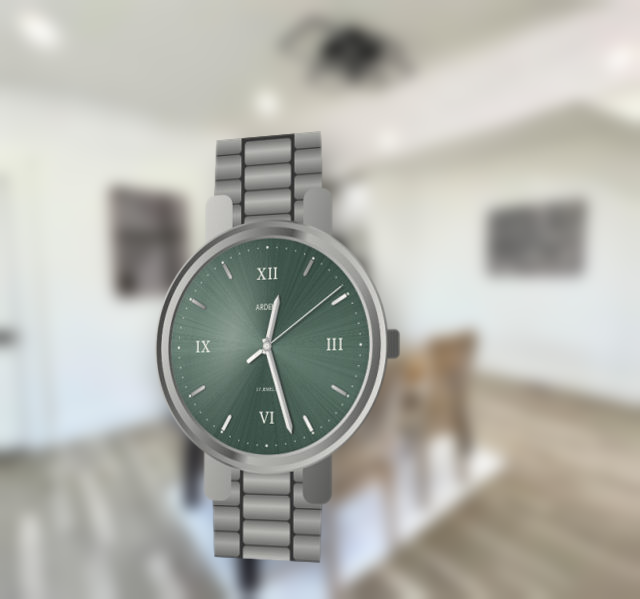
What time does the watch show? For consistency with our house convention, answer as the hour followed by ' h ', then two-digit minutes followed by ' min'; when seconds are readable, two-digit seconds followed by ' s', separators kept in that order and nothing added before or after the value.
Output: 12 h 27 min 09 s
